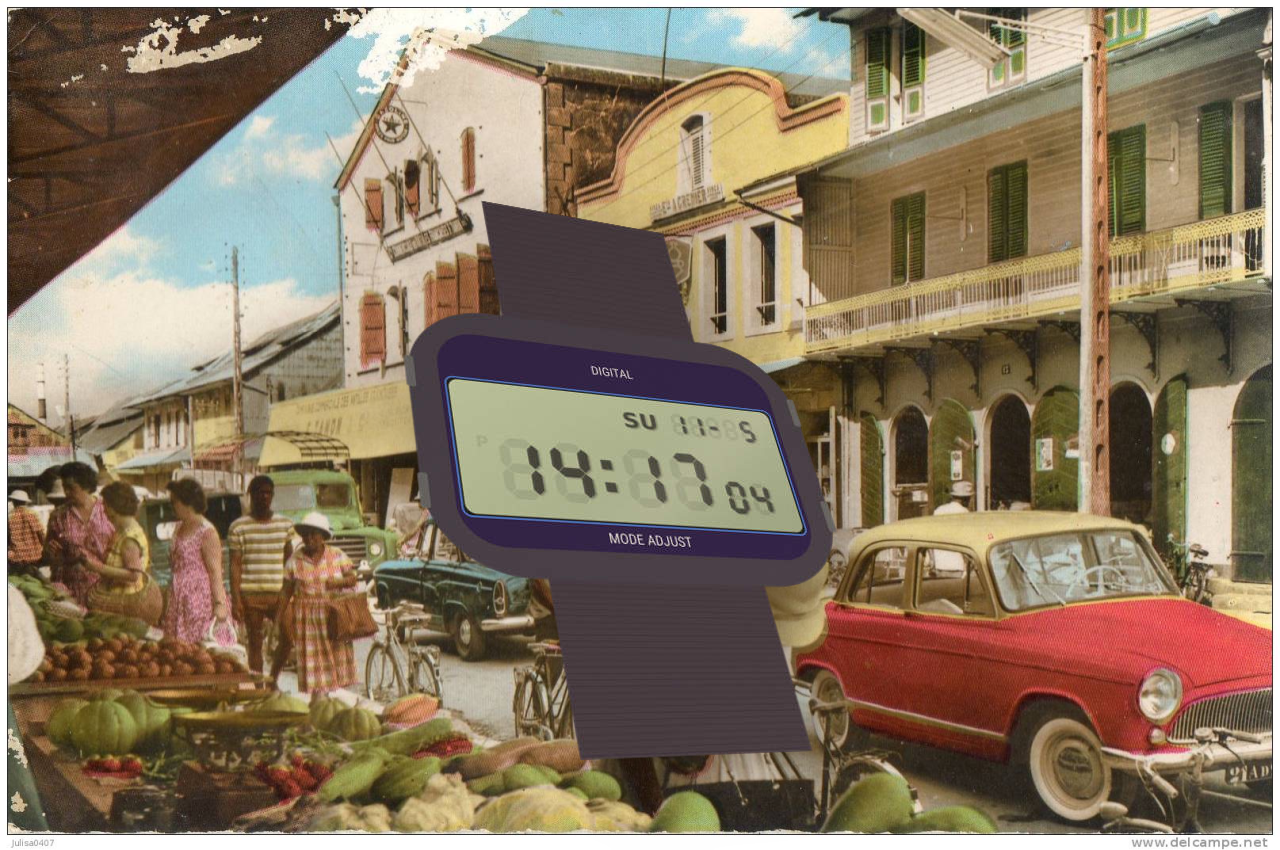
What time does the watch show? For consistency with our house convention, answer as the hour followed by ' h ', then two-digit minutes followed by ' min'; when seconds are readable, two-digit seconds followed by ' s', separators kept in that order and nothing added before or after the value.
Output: 14 h 17 min 04 s
